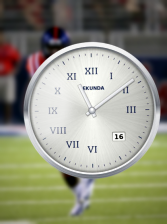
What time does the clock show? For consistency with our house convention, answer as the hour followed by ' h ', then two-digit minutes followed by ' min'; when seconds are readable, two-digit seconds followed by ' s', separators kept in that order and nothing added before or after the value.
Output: 11 h 09 min
